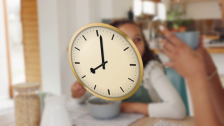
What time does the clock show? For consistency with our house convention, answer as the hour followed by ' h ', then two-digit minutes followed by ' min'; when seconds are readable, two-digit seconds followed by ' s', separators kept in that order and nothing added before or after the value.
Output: 8 h 01 min
